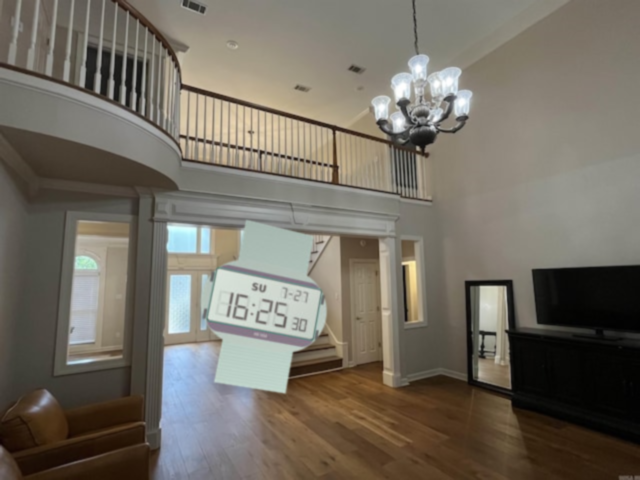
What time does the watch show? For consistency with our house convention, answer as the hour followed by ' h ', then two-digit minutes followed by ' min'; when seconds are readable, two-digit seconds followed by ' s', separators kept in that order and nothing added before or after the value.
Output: 16 h 25 min 30 s
